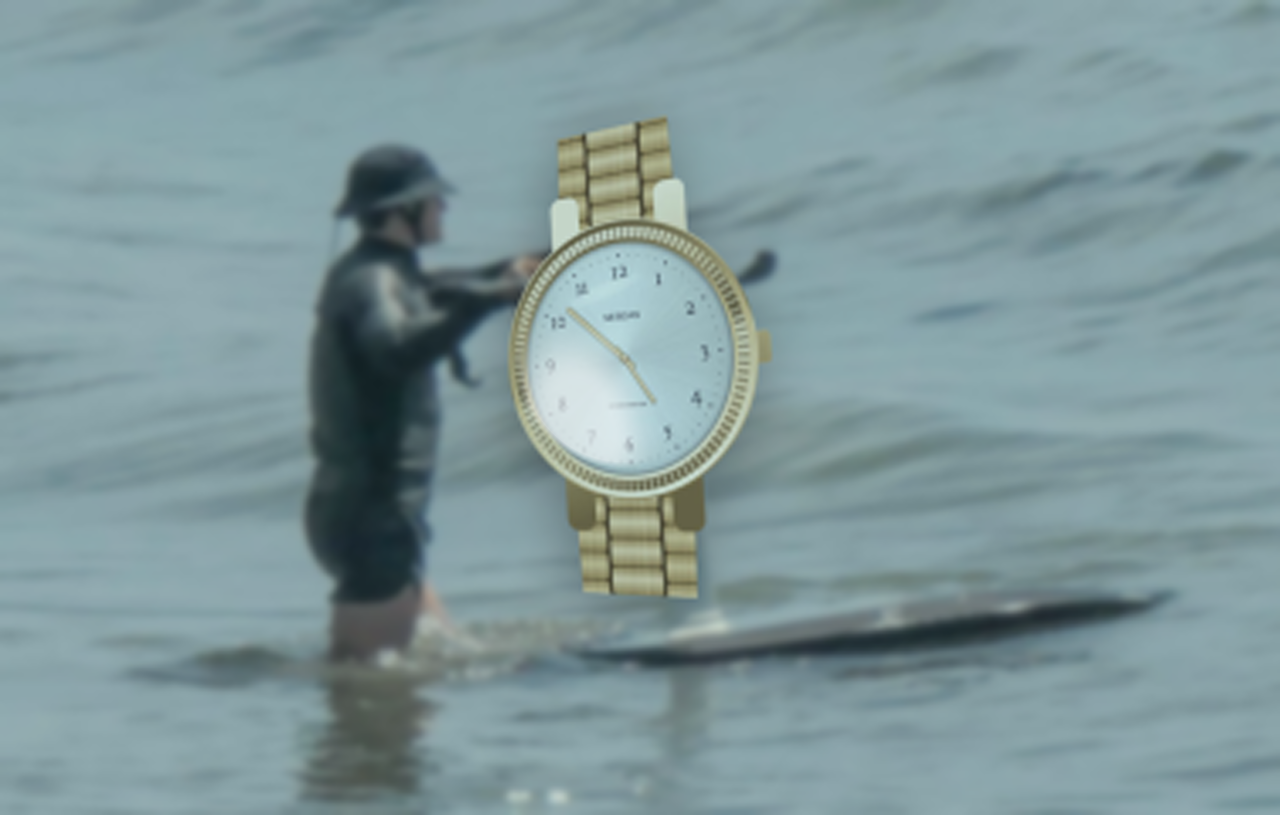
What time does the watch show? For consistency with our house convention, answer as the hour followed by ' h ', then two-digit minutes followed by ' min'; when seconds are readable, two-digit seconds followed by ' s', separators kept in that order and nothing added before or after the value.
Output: 4 h 52 min
